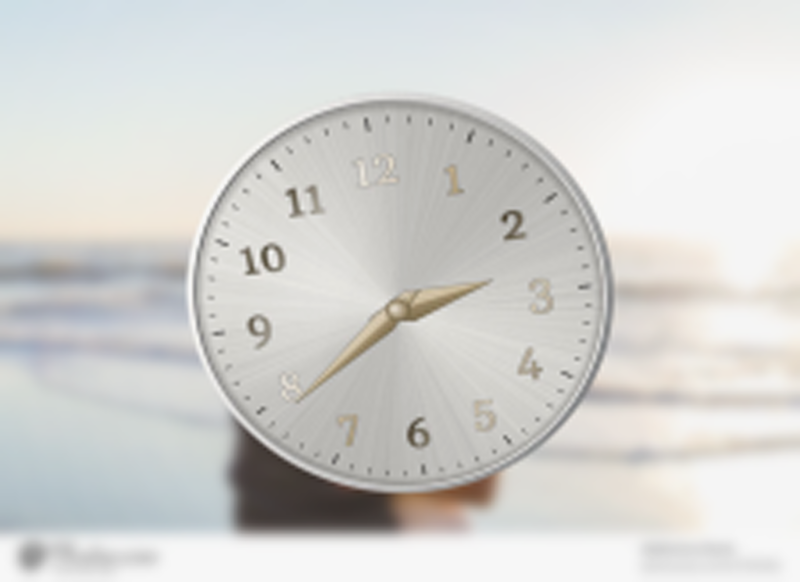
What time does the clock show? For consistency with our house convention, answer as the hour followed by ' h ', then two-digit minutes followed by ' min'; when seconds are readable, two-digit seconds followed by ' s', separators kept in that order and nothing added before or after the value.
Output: 2 h 39 min
